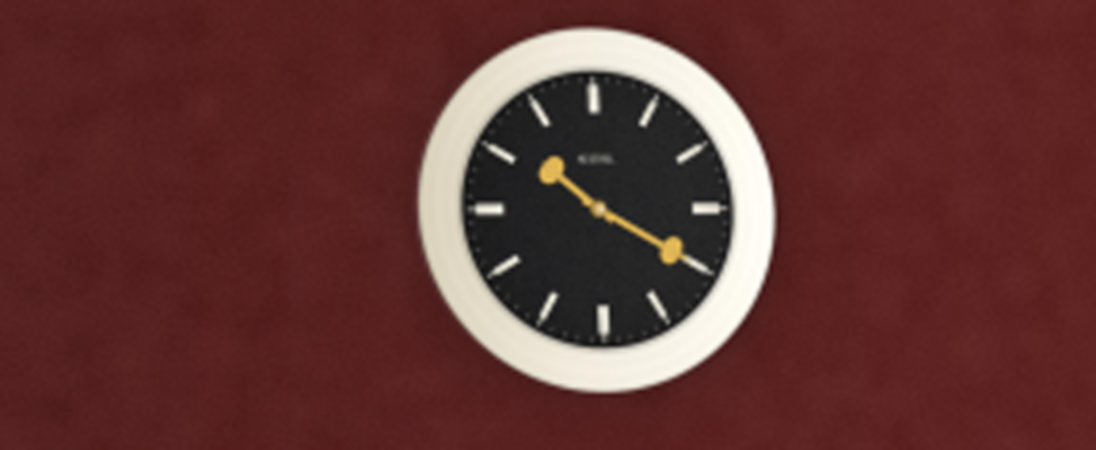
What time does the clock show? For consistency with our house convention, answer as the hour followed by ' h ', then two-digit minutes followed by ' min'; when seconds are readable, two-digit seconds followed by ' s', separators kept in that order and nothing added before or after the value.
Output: 10 h 20 min
